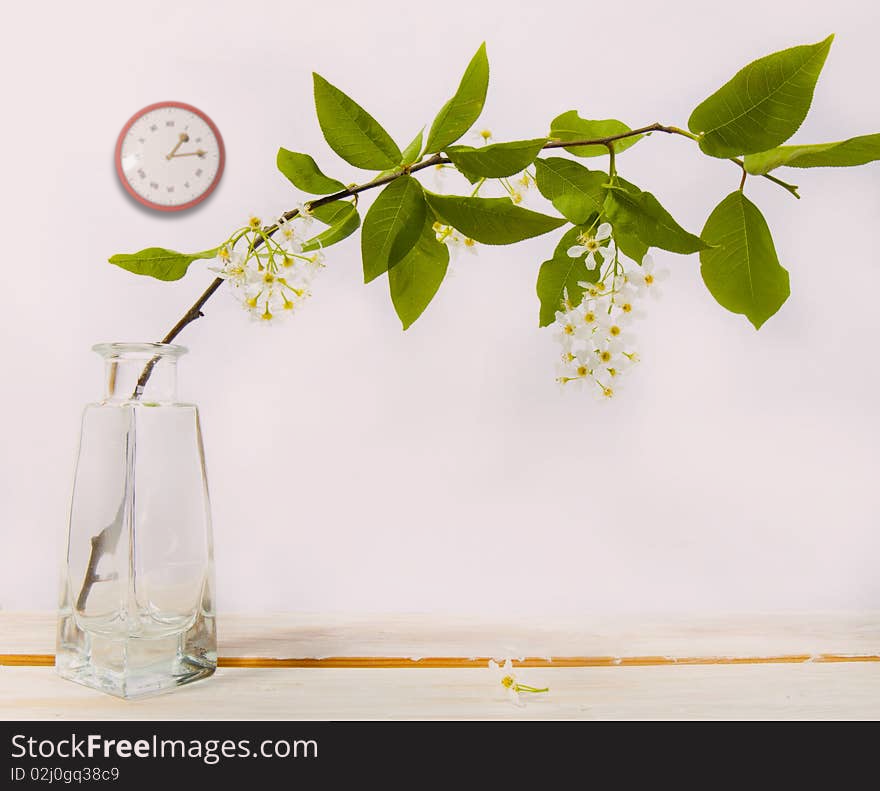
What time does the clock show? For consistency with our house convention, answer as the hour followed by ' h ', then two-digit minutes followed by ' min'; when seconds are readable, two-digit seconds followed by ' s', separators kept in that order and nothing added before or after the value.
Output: 1 h 14 min
